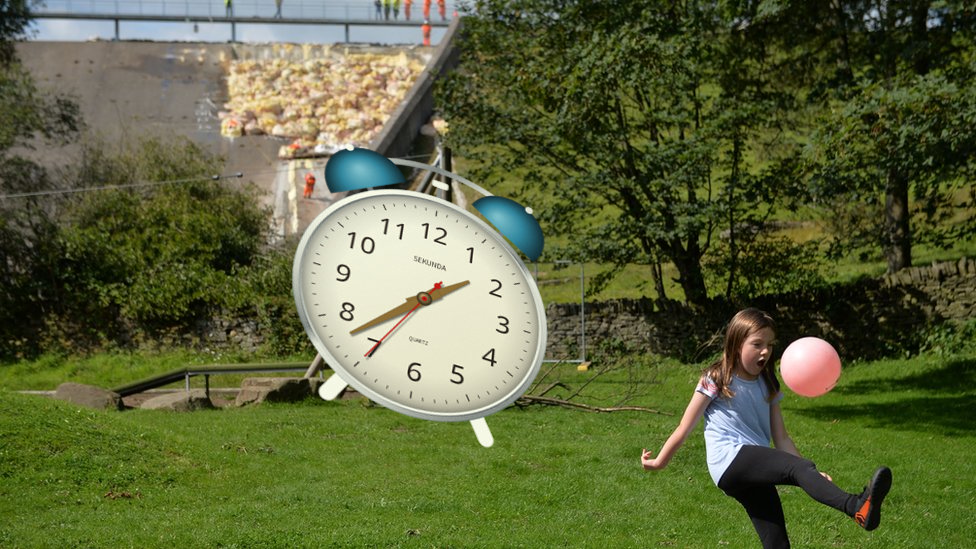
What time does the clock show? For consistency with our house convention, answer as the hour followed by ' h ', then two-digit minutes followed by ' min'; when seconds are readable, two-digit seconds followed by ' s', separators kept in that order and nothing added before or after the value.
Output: 1 h 37 min 35 s
